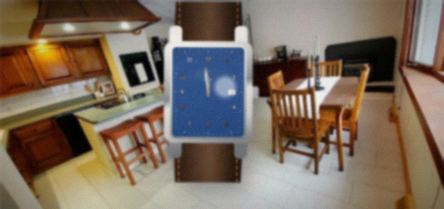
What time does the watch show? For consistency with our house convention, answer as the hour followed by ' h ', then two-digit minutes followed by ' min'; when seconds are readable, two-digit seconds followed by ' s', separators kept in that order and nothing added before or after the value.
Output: 11 h 59 min
